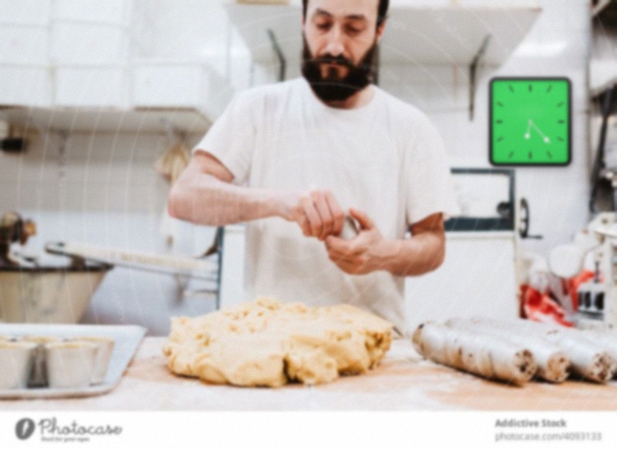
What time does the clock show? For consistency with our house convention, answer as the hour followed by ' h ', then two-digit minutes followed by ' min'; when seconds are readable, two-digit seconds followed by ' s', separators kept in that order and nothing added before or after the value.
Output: 6 h 23 min
